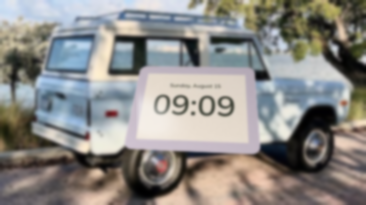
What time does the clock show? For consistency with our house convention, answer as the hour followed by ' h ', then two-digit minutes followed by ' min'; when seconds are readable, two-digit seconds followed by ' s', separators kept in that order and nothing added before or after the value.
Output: 9 h 09 min
